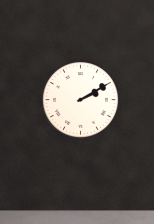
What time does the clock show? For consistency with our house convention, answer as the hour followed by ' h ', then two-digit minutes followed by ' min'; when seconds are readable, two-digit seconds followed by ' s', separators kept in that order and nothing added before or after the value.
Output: 2 h 10 min
